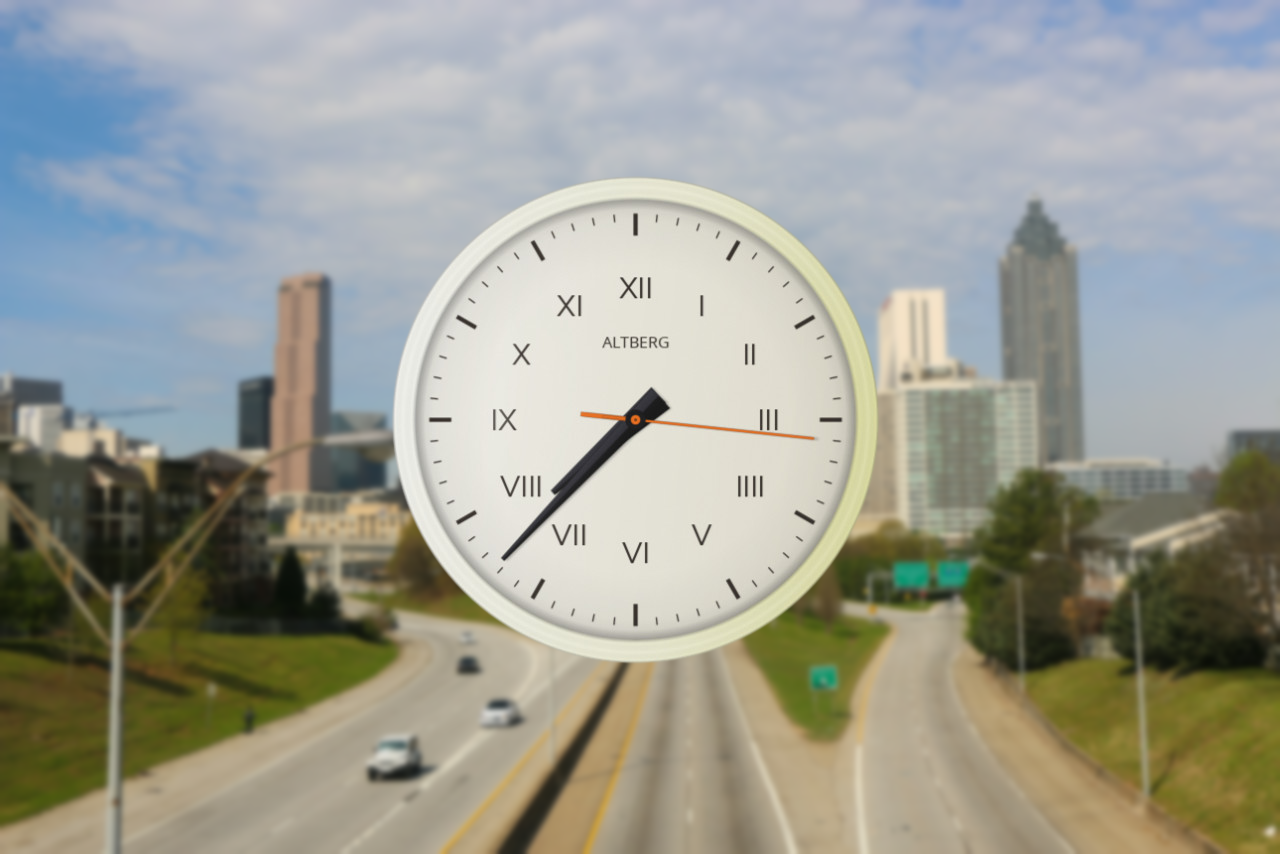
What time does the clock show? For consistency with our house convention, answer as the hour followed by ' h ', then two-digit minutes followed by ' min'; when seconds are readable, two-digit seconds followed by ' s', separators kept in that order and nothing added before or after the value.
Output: 7 h 37 min 16 s
